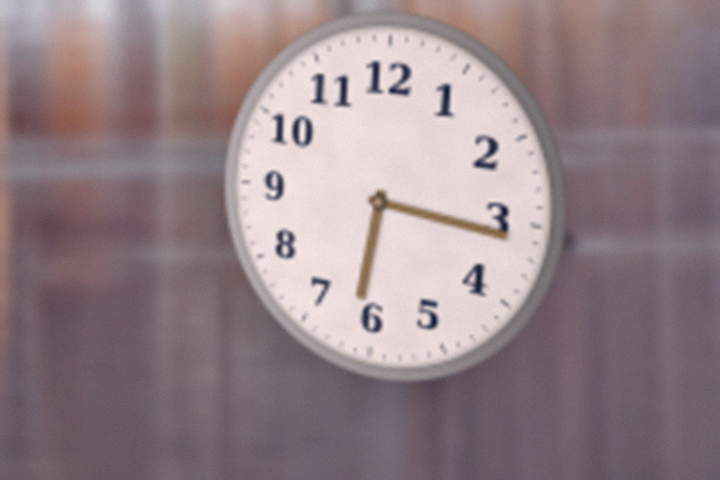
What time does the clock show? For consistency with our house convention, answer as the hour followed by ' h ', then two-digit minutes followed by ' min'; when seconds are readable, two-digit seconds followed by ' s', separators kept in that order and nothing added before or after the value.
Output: 6 h 16 min
